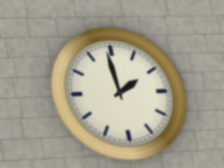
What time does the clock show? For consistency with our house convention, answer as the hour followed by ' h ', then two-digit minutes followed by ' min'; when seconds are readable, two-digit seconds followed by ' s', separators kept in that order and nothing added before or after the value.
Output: 1 h 59 min
